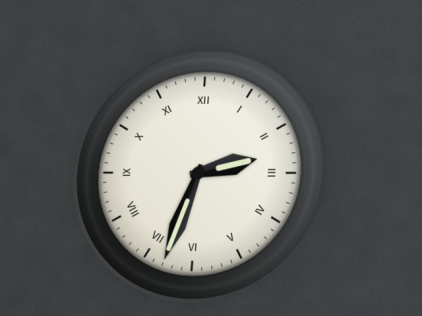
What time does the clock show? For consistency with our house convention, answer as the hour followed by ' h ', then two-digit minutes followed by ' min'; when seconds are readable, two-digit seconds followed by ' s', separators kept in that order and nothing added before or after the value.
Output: 2 h 33 min
